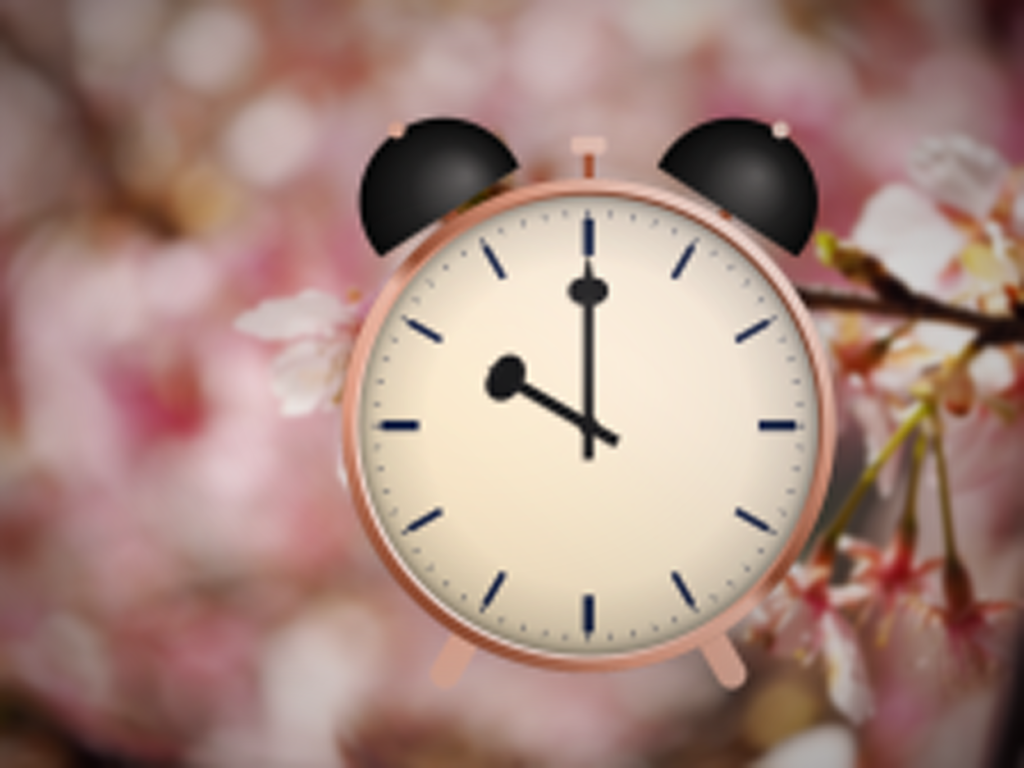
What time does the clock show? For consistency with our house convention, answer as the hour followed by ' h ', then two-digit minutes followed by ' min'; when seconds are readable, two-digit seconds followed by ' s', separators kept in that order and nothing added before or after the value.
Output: 10 h 00 min
